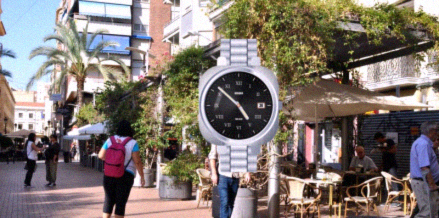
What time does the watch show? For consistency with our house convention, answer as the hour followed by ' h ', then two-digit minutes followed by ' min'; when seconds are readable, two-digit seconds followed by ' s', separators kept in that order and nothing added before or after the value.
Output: 4 h 52 min
